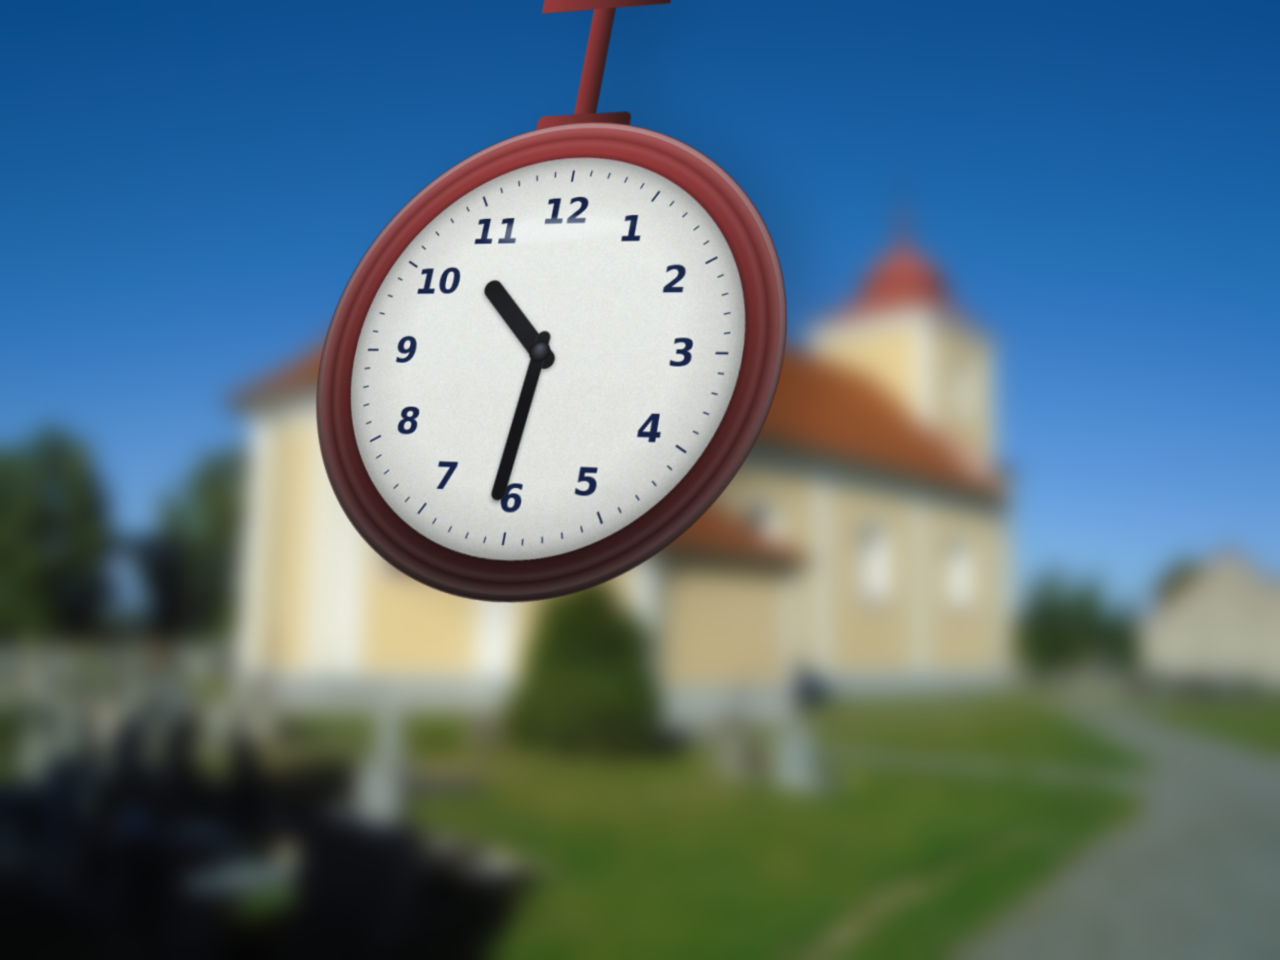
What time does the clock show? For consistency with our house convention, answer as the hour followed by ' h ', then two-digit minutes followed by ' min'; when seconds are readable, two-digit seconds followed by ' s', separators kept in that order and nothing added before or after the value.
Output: 10 h 31 min
